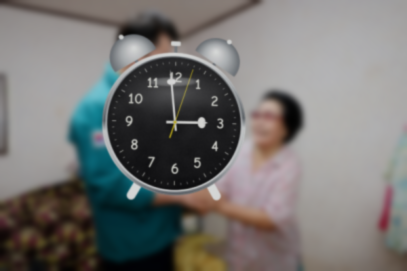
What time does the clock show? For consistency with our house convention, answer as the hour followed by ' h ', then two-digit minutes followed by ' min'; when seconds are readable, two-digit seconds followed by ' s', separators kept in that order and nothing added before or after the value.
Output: 2 h 59 min 03 s
